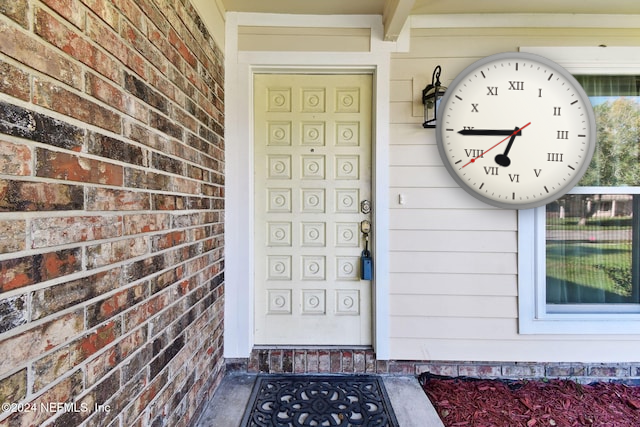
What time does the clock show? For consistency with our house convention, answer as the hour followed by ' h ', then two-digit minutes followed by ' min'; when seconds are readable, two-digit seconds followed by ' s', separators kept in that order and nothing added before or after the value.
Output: 6 h 44 min 39 s
